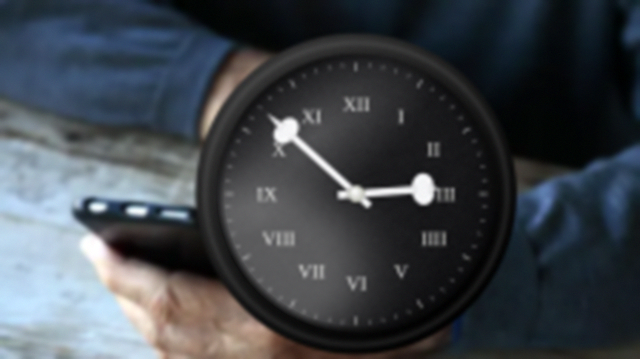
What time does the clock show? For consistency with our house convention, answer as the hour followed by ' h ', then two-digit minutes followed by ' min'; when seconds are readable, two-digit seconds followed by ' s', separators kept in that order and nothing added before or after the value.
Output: 2 h 52 min
